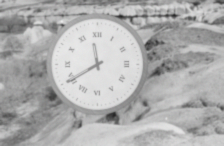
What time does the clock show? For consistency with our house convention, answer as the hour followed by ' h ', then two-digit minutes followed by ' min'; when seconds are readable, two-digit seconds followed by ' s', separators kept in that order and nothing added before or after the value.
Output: 11 h 40 min
